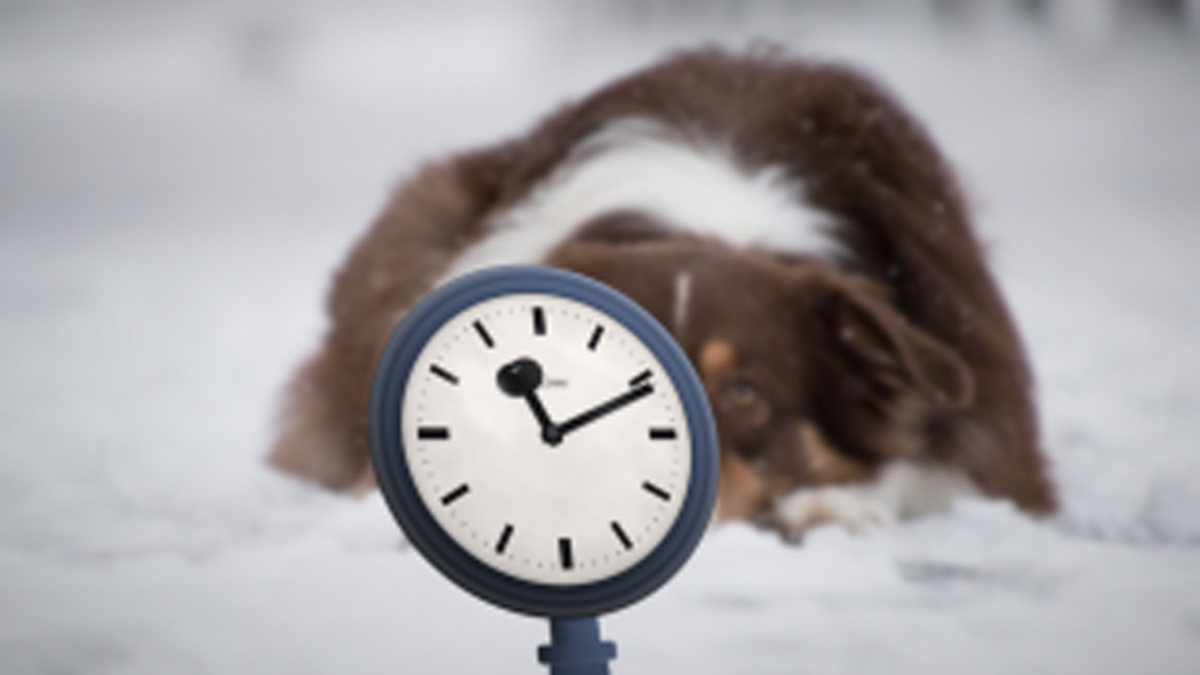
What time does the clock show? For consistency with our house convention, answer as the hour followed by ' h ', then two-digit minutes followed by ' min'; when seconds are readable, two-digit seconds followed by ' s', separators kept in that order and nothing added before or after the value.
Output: 11 h 11 min
